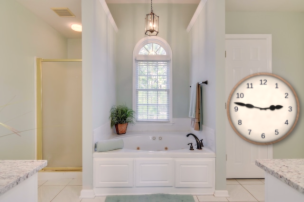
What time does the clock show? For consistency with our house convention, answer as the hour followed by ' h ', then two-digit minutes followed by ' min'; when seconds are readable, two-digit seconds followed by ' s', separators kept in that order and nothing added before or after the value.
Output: 2 h 47 min
